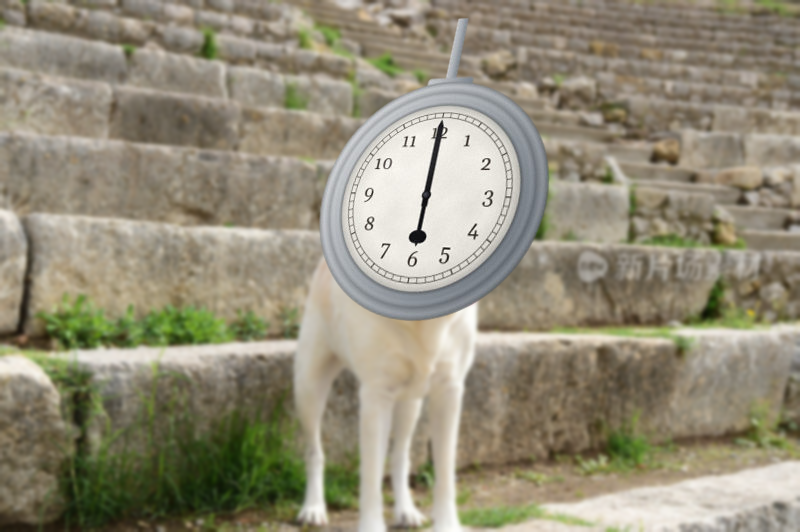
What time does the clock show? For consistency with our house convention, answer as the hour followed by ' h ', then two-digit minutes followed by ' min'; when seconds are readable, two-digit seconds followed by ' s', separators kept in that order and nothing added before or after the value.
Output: 6 h 00 min
